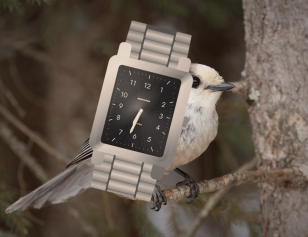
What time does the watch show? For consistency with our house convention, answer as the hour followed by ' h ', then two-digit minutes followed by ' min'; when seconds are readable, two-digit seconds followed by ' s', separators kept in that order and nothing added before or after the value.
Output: 6 h 32 min
